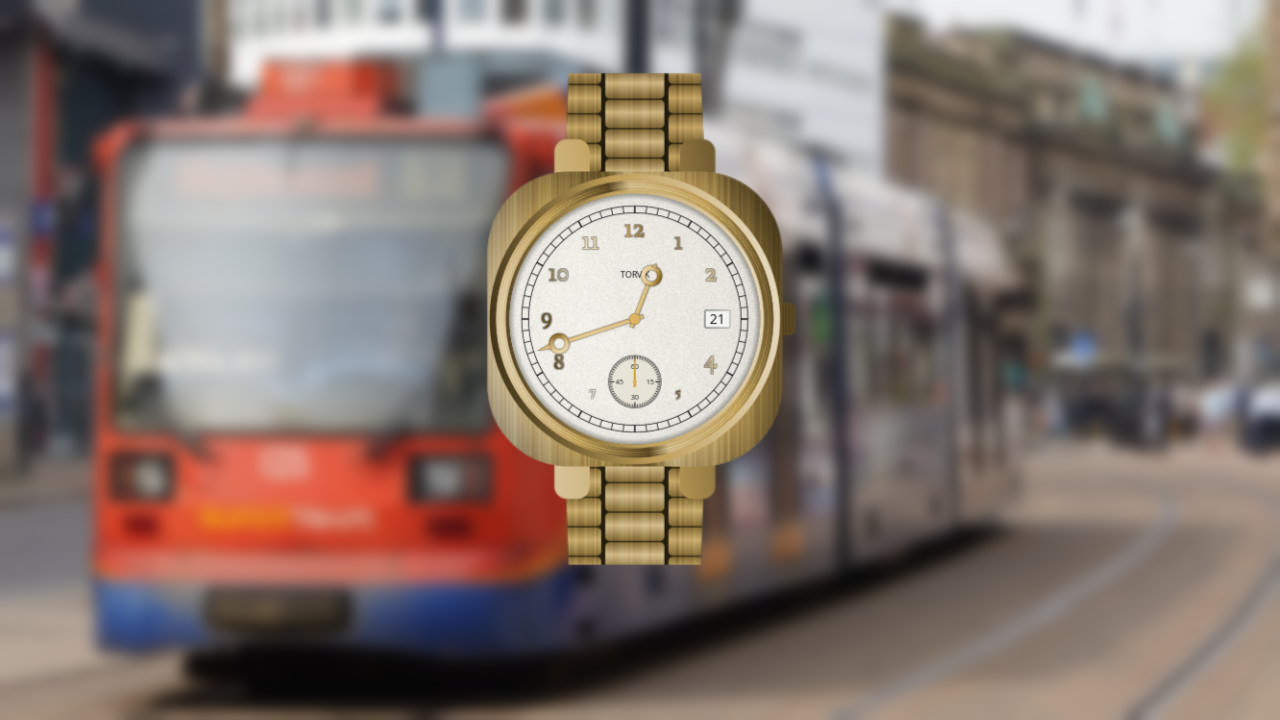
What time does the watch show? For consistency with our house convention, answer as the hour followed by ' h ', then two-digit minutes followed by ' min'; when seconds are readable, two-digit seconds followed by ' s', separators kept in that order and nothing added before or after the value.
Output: 12 h 42 min
